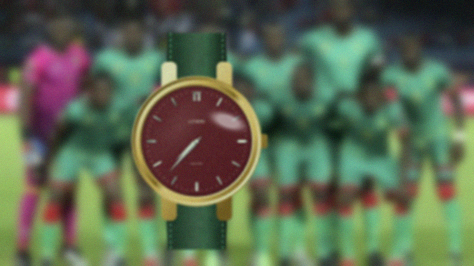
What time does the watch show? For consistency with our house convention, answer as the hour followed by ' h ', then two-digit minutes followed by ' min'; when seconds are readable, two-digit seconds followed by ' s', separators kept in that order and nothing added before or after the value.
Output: 7 h 37 min
